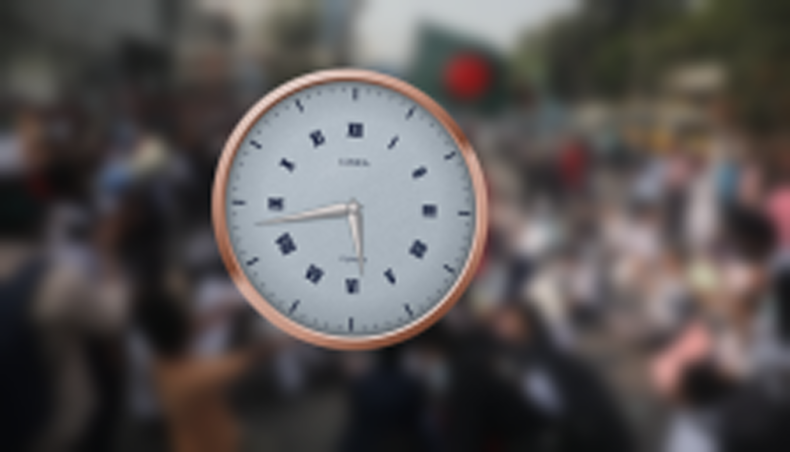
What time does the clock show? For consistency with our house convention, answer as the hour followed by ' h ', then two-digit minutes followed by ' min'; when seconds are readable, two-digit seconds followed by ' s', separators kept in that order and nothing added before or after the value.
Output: 5 h 43 min
